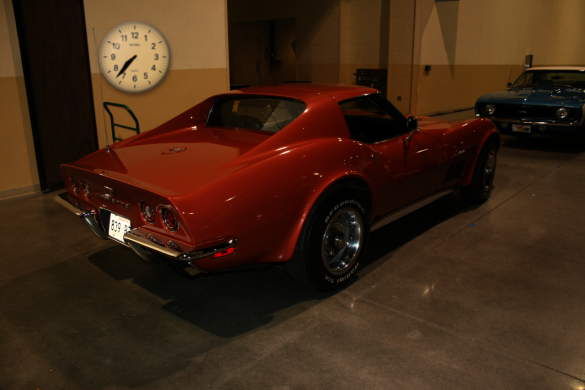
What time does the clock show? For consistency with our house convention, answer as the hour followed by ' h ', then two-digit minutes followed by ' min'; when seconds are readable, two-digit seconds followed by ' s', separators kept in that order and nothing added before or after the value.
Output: 7 h 37 min
